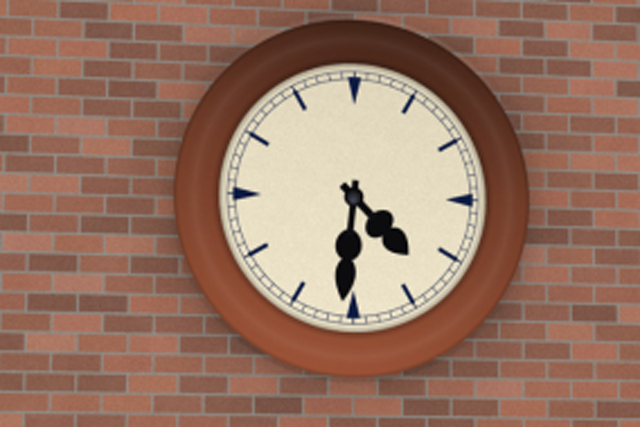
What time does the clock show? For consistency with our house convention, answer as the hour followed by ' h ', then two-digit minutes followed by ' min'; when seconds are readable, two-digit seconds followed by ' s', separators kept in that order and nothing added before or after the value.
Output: 4 h 31 min
